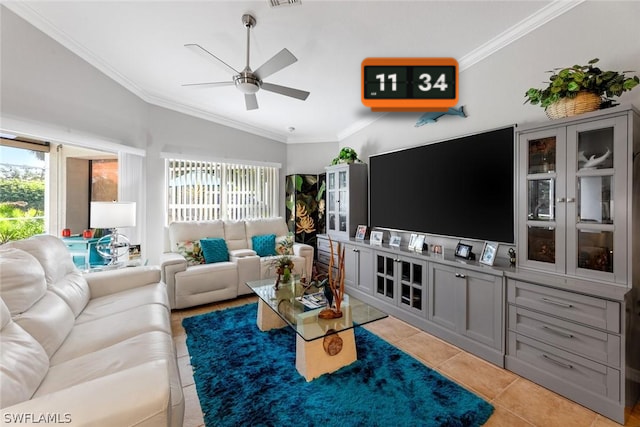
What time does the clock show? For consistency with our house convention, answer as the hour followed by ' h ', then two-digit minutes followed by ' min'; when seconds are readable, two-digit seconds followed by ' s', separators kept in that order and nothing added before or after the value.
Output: 11 h 34 min
